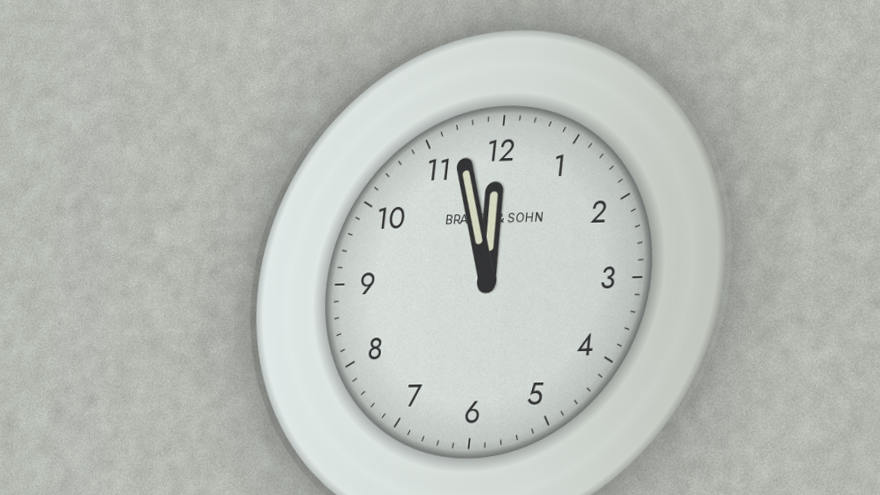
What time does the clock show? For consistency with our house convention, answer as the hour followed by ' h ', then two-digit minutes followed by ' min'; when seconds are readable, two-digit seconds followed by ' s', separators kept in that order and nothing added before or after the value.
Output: 11 h 57 min
